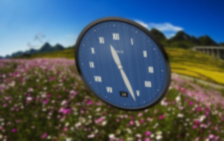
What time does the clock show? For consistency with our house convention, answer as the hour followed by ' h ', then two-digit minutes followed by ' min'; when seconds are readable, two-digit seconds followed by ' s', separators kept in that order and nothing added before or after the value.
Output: 11 h 27 min
